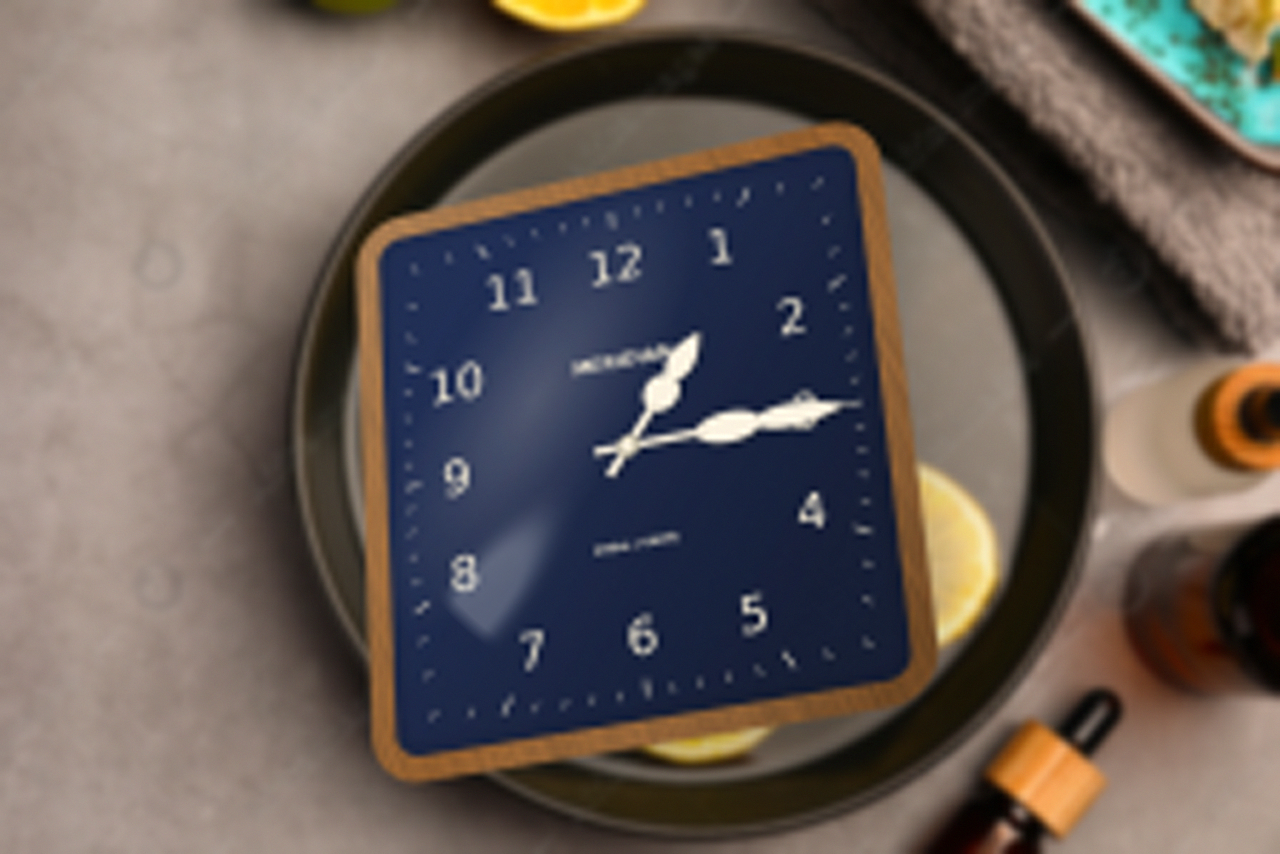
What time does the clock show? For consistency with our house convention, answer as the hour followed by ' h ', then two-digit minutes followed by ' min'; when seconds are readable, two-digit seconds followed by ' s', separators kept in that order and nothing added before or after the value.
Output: 1 h 15 min
